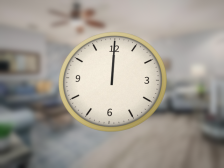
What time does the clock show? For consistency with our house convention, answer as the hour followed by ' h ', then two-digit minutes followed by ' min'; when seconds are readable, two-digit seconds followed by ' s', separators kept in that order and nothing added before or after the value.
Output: 12 h 00 min
